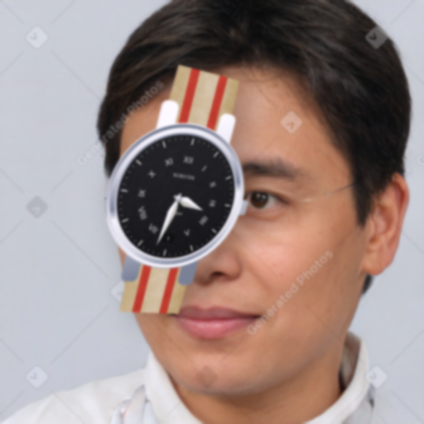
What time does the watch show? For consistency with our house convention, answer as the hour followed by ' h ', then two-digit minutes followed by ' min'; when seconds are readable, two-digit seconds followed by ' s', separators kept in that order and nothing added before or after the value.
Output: 3 h 32 min
